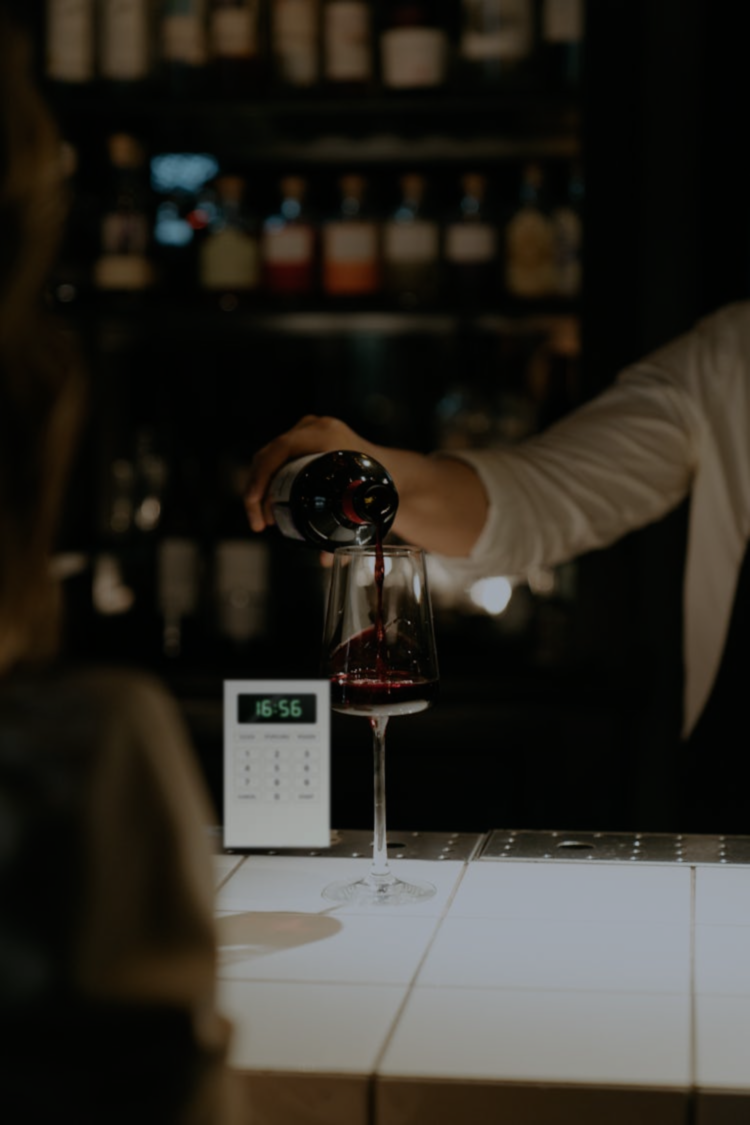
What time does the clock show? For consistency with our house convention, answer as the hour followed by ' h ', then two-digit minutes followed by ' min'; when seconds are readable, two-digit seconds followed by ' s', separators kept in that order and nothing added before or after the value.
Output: 16 h 56 min
